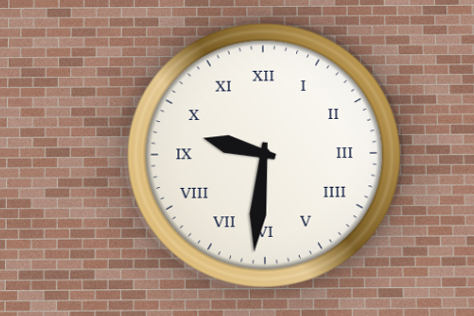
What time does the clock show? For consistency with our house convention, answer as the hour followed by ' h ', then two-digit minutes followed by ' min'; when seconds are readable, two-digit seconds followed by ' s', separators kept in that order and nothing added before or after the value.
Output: 9 h 31 min
